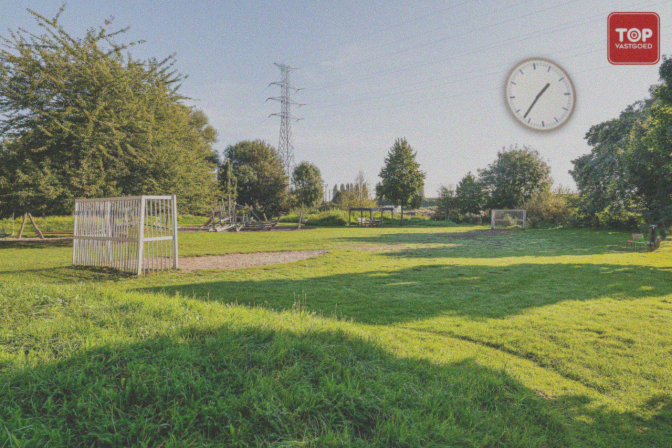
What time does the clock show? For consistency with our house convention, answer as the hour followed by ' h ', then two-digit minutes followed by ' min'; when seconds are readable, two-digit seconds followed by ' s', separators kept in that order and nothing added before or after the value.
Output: 1 h 37 min
